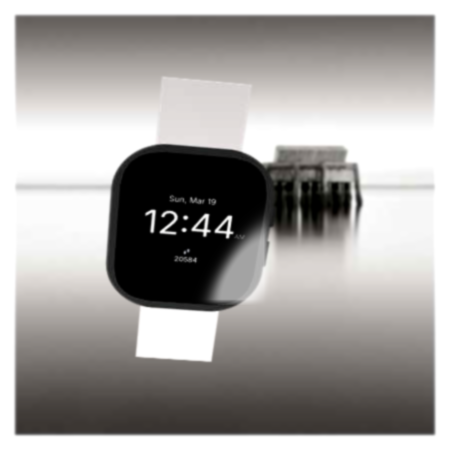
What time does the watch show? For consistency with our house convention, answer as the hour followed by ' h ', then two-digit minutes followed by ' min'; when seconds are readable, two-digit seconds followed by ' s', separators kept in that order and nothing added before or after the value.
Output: 12 h 44 min
